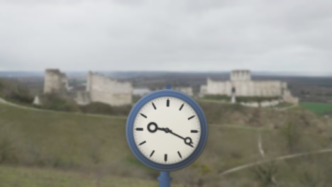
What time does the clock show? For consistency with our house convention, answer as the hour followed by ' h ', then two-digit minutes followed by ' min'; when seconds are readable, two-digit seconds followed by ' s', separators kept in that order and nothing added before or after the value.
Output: 9 h 19 min
